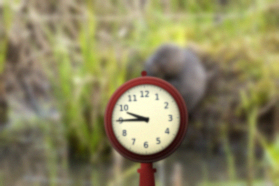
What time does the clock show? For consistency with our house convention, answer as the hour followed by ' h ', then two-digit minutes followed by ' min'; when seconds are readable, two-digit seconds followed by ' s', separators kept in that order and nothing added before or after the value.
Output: 9 h 45 min
